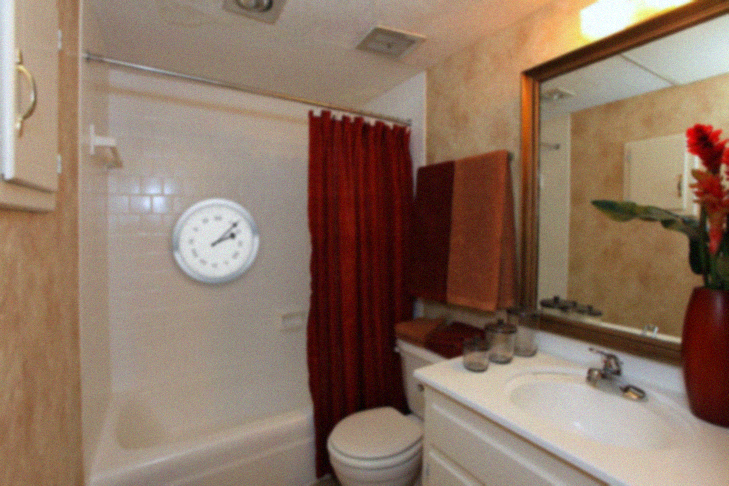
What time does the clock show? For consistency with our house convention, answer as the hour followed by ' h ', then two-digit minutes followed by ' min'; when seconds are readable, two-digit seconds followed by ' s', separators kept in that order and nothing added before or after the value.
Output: 2 h 07 min
